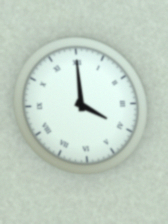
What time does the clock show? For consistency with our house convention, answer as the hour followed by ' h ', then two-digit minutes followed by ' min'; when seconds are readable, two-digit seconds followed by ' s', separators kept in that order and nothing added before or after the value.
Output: 4 h 00 min
